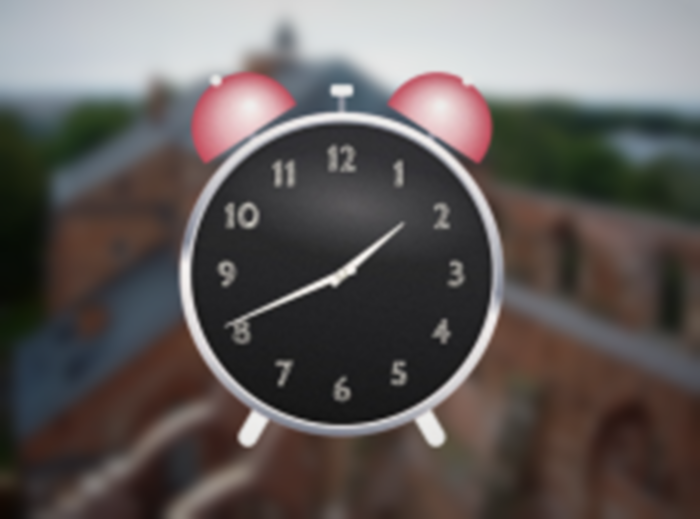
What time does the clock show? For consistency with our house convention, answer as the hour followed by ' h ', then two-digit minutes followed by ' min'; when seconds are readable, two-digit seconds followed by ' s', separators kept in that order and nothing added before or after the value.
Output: 1 h 41 min
